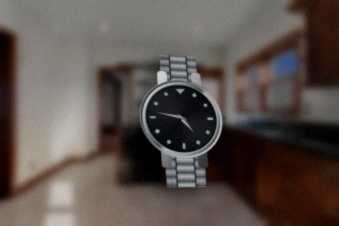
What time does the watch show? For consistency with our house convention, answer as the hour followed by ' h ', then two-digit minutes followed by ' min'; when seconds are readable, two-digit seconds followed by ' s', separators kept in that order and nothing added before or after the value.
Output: 4 h 47 min
